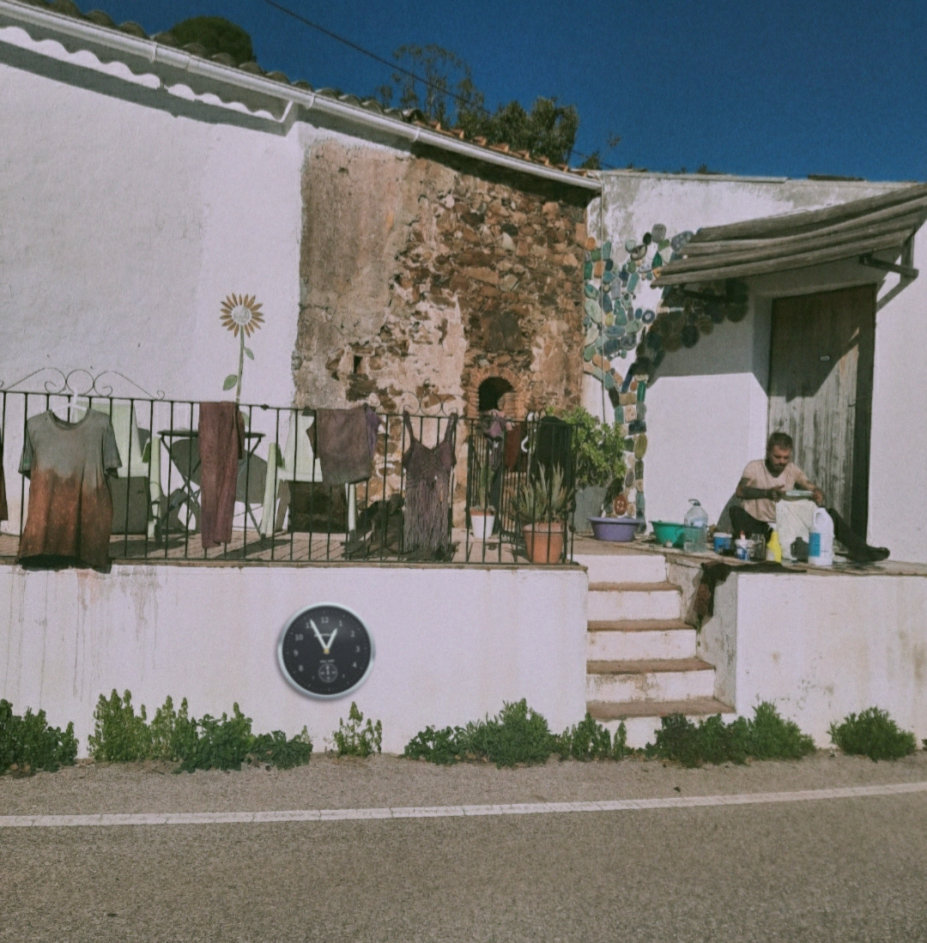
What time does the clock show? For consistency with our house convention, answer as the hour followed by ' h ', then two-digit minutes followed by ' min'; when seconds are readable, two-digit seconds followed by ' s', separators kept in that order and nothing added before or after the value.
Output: 12 h 56 min
